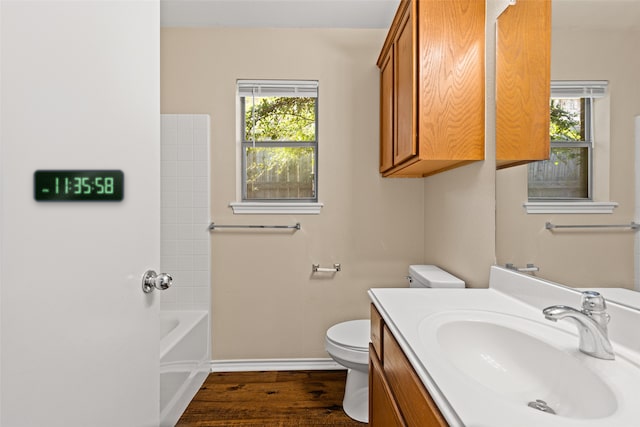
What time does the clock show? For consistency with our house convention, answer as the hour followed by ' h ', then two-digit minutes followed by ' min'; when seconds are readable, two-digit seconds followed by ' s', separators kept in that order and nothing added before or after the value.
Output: 11 h 35 min 58 s
